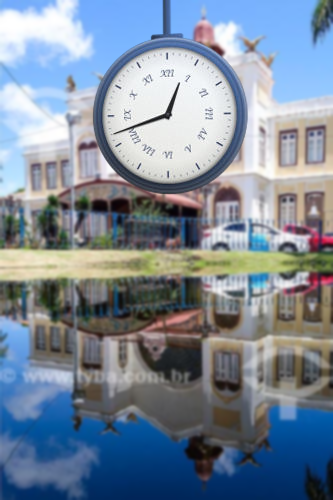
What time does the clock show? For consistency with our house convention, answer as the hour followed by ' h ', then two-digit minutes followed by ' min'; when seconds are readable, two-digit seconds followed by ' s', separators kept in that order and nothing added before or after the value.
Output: 12 h 42 min
